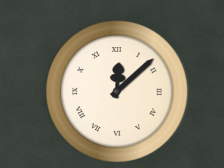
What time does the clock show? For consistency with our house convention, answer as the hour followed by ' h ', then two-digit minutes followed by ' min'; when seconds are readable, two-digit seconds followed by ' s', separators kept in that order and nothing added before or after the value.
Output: 12 h 08 min
